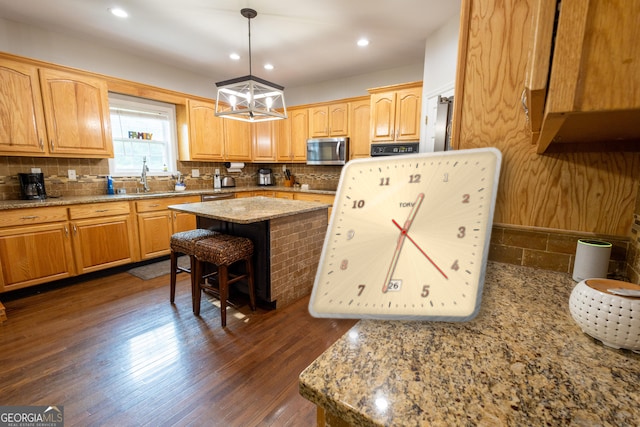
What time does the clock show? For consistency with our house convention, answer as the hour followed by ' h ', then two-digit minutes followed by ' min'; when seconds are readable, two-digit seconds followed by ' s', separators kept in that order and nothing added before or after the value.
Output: 12 h 31 min 22 s
